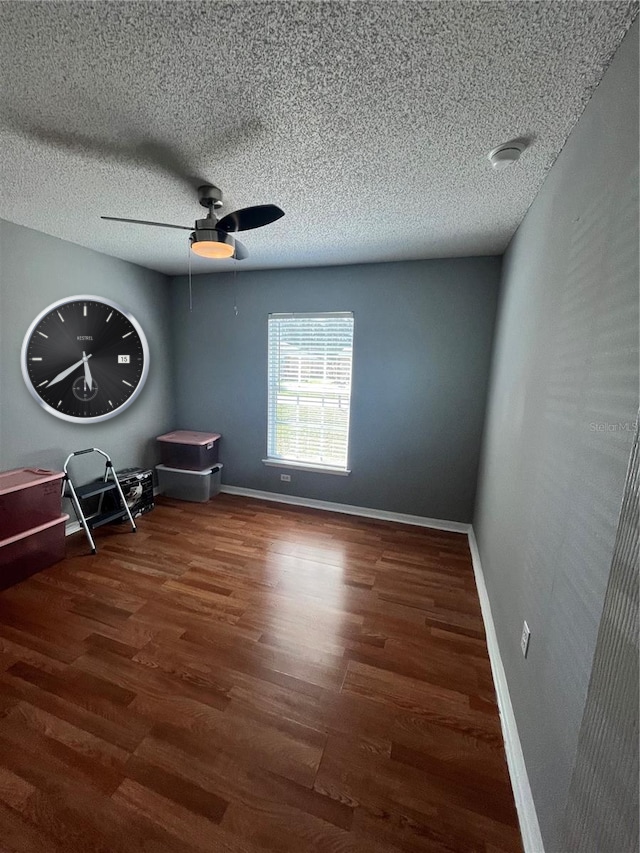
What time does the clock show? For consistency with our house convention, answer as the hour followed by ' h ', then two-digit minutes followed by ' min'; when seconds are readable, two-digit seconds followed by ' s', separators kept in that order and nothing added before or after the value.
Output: 5 h 39 min
